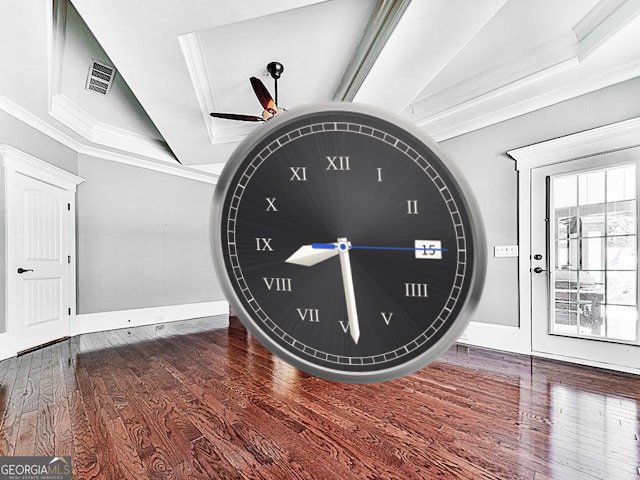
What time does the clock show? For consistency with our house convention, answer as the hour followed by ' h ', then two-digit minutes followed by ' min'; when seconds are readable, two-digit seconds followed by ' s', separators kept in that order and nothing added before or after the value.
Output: 8 h 29 min 15 s
